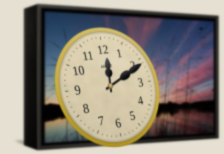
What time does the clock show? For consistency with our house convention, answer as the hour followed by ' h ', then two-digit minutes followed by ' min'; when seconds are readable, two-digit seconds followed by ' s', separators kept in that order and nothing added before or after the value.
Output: 12 h 11 min
